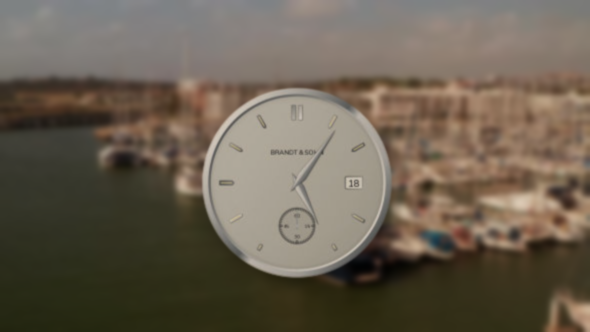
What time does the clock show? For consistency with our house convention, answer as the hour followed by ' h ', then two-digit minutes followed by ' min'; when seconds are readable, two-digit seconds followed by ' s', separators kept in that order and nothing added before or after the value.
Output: 5 h 06 min
